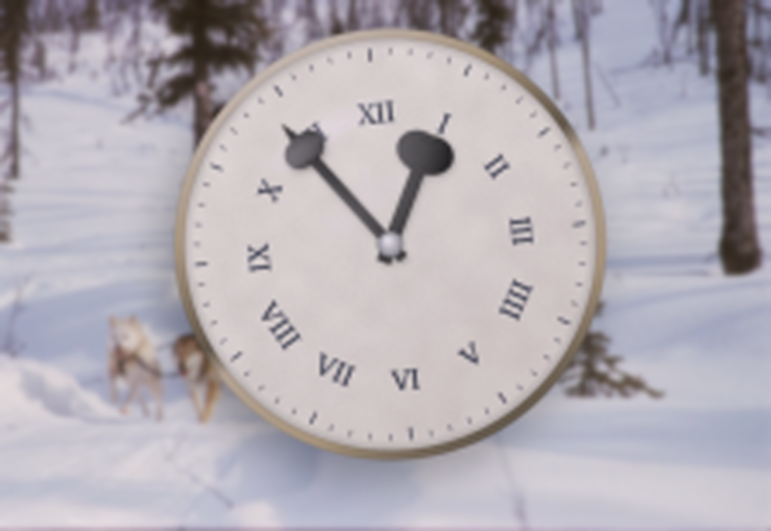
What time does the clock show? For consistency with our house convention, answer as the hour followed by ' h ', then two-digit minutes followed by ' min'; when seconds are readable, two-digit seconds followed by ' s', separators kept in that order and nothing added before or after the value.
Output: 12 h 54 min
